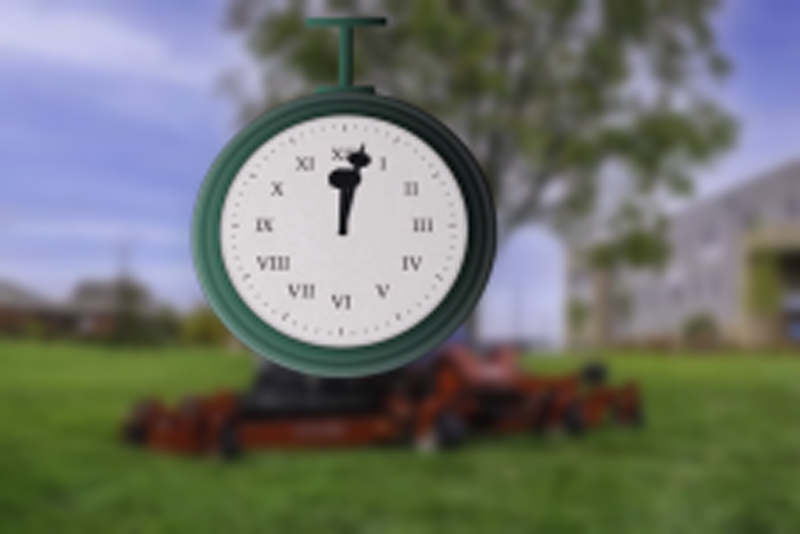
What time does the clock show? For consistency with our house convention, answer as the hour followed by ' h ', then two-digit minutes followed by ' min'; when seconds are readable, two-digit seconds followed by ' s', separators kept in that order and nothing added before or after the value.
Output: 12 h 02 min
